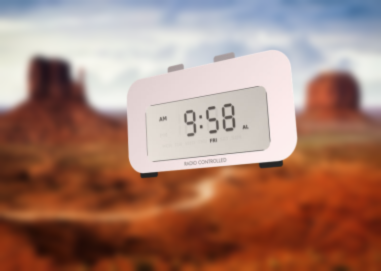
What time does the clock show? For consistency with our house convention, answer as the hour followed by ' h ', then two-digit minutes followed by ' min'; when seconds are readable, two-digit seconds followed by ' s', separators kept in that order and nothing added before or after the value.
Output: 9 h 58 min
